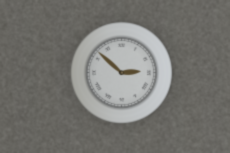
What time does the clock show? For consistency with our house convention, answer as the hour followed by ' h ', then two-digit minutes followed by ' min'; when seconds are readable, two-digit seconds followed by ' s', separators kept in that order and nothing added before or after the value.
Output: 2 h 52 min
